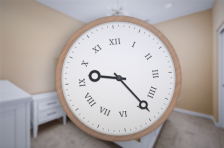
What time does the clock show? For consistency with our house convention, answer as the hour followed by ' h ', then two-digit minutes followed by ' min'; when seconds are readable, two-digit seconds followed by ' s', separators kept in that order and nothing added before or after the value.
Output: 9 h 24 min
